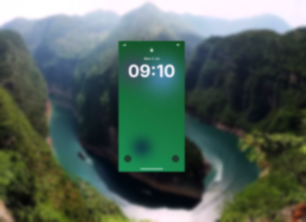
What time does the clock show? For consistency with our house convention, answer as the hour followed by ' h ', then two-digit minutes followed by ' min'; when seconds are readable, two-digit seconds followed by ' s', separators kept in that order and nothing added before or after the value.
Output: 9 h 10 min
